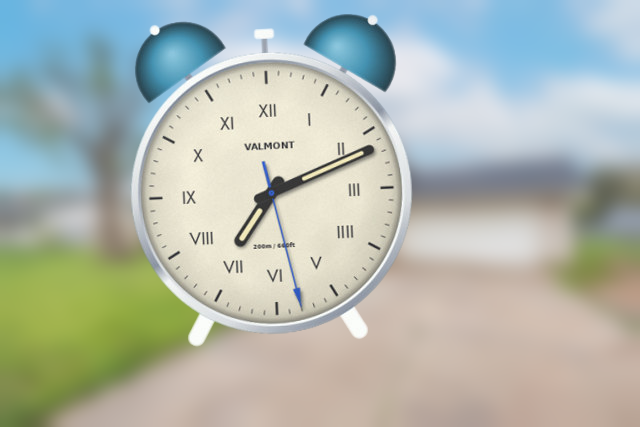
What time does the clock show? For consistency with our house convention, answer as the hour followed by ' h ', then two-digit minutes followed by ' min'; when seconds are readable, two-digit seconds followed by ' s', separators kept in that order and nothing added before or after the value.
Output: 7 h 11 min 28 s
